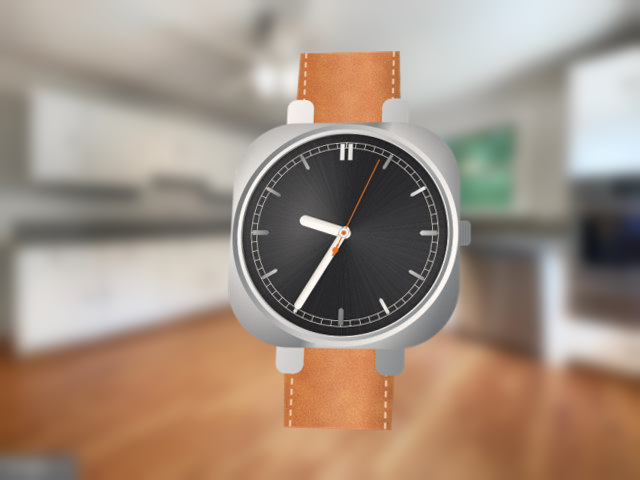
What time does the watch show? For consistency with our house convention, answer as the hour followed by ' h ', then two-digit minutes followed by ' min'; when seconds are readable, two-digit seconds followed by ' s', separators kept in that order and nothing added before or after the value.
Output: 9 h 35 min 04 s
